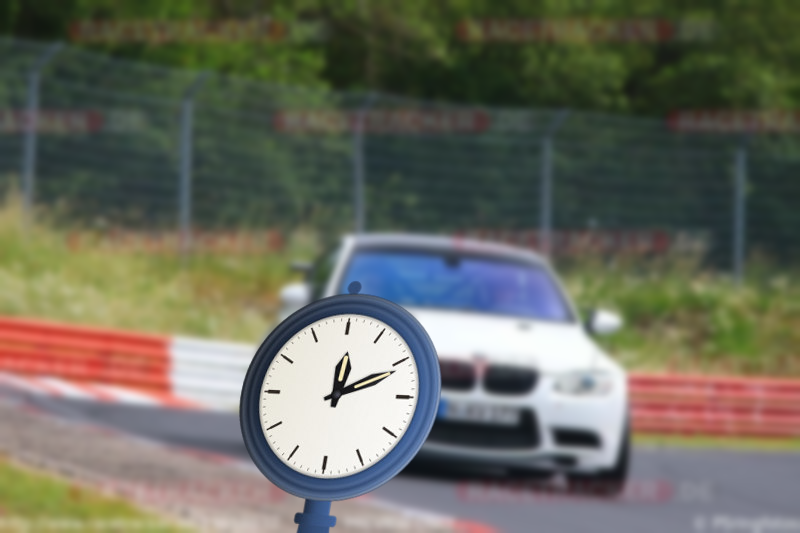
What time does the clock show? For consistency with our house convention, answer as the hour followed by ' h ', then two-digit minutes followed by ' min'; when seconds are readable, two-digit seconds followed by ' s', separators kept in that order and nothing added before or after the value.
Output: 12 h 11 min
